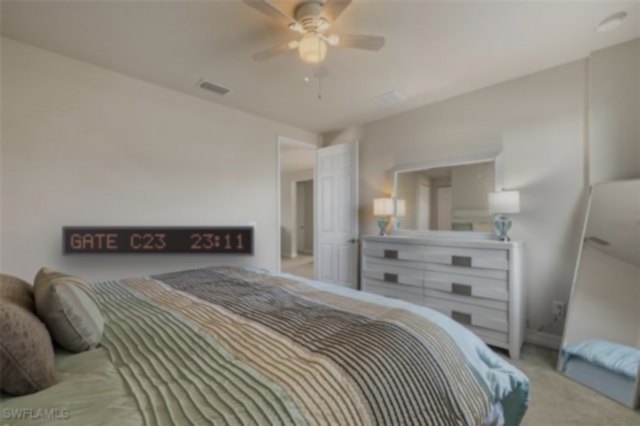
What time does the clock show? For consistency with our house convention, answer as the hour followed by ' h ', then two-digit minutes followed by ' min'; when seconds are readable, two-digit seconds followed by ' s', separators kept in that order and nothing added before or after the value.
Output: 23 h 11 min
